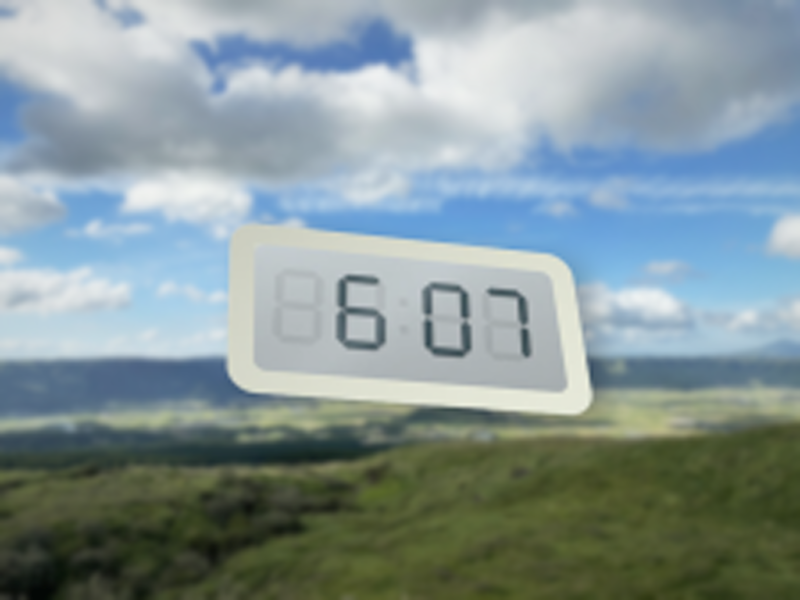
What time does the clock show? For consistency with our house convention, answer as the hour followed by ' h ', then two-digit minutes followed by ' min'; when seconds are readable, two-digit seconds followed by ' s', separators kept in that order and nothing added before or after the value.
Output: 6 h 07 min
